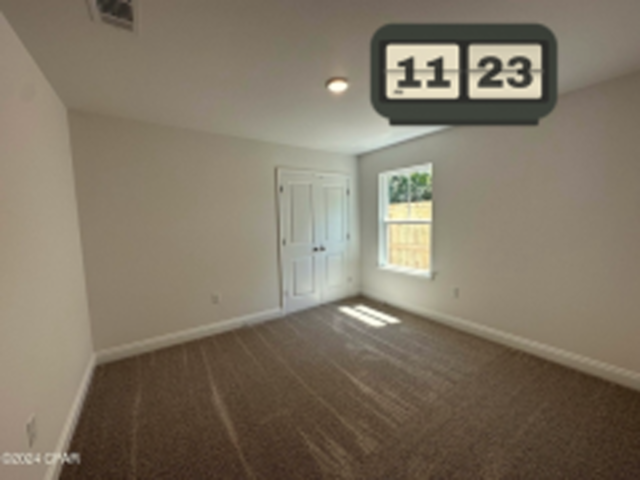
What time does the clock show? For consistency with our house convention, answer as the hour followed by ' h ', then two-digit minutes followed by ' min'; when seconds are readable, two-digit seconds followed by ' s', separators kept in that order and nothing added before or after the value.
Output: 11 h 23 min
